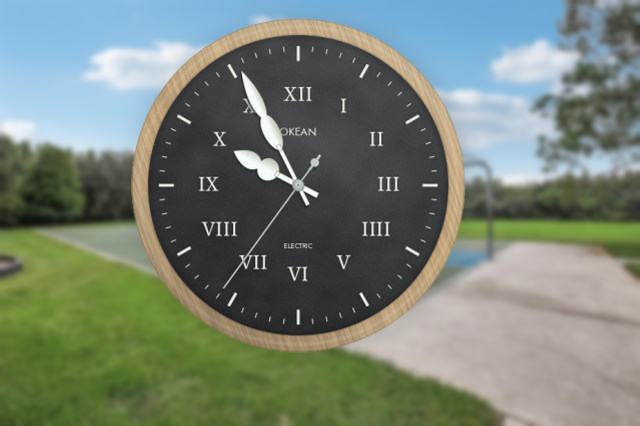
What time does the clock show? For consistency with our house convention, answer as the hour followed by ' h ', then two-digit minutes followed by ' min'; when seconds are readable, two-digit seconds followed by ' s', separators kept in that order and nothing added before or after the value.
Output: 9 h 55 min 36 s
